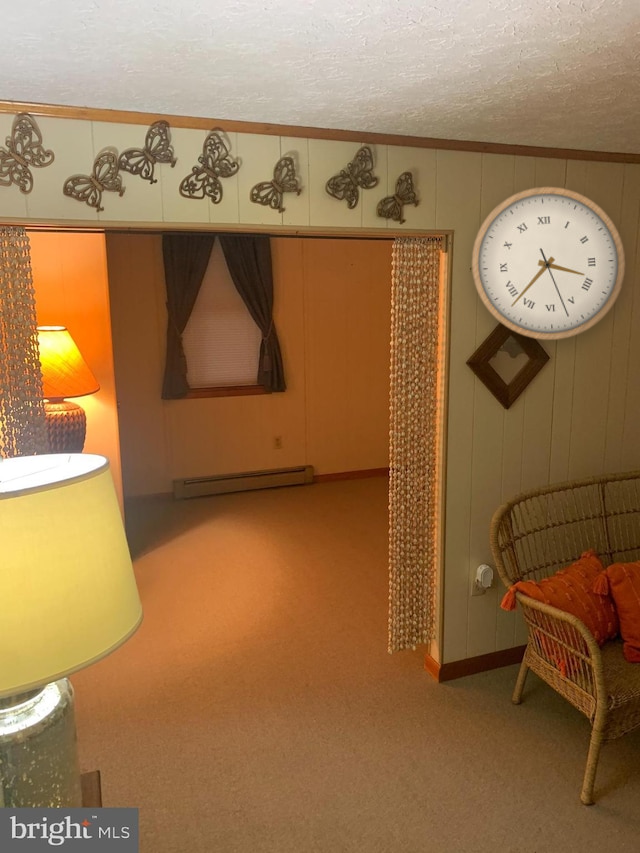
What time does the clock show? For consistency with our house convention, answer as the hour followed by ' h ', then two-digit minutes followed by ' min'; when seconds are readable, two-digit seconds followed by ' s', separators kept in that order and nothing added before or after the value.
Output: 3 h 37 min 27 s
